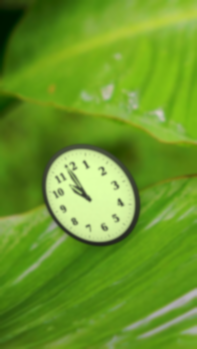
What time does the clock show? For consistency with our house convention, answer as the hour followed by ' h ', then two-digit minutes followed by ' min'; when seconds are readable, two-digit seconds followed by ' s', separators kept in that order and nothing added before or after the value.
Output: 10 h 59 min
